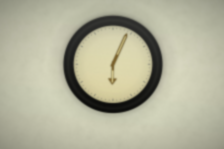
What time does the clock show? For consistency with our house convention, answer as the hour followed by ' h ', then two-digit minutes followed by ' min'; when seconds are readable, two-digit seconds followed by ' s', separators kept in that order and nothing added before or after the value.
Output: 6 h 04 min
